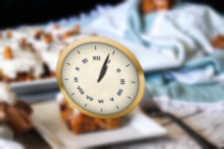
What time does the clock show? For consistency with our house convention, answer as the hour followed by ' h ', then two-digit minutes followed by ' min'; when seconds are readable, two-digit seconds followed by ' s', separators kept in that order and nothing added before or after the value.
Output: 1 h 04 min
